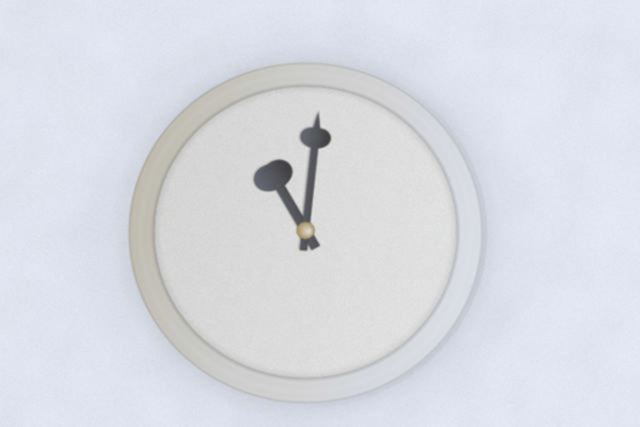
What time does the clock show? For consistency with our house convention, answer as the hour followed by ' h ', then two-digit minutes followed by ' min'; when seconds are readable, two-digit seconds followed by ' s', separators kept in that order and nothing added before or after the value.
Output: 11 h 01 min
